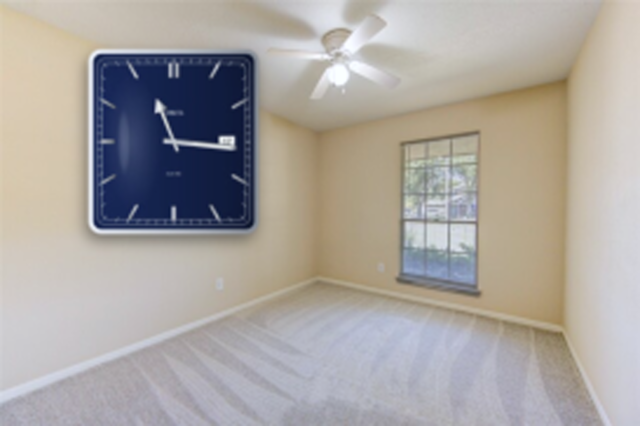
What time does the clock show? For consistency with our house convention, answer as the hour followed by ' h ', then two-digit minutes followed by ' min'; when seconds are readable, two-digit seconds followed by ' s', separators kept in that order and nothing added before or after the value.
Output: 11 h 16 min
